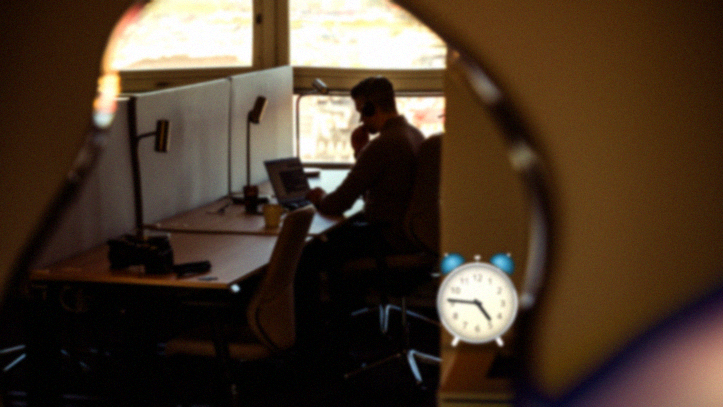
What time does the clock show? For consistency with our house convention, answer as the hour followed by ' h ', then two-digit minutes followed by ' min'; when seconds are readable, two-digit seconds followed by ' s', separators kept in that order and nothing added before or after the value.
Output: 4 h 46 min
